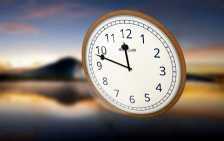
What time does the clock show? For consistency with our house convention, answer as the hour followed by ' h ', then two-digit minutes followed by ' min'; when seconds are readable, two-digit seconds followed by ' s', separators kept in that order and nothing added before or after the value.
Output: 11 h 48 min
